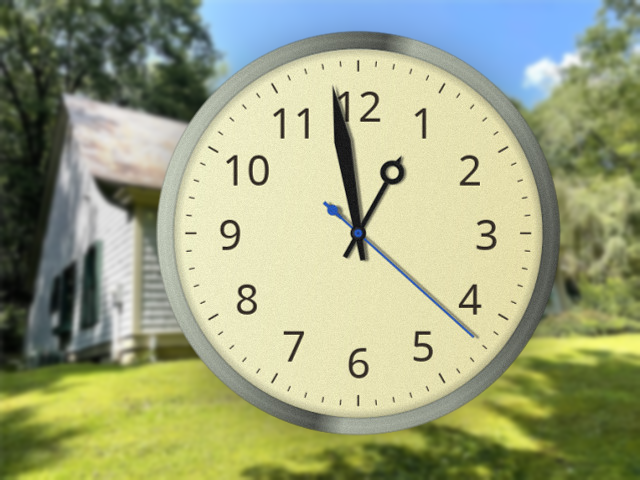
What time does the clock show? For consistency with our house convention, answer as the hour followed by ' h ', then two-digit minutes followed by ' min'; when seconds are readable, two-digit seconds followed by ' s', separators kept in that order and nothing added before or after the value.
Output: 12 h 58 min 22 s
